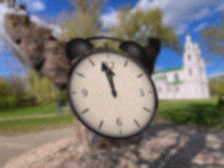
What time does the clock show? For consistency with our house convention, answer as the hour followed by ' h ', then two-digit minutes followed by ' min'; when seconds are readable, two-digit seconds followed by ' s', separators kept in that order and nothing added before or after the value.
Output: 11 h 58 min
